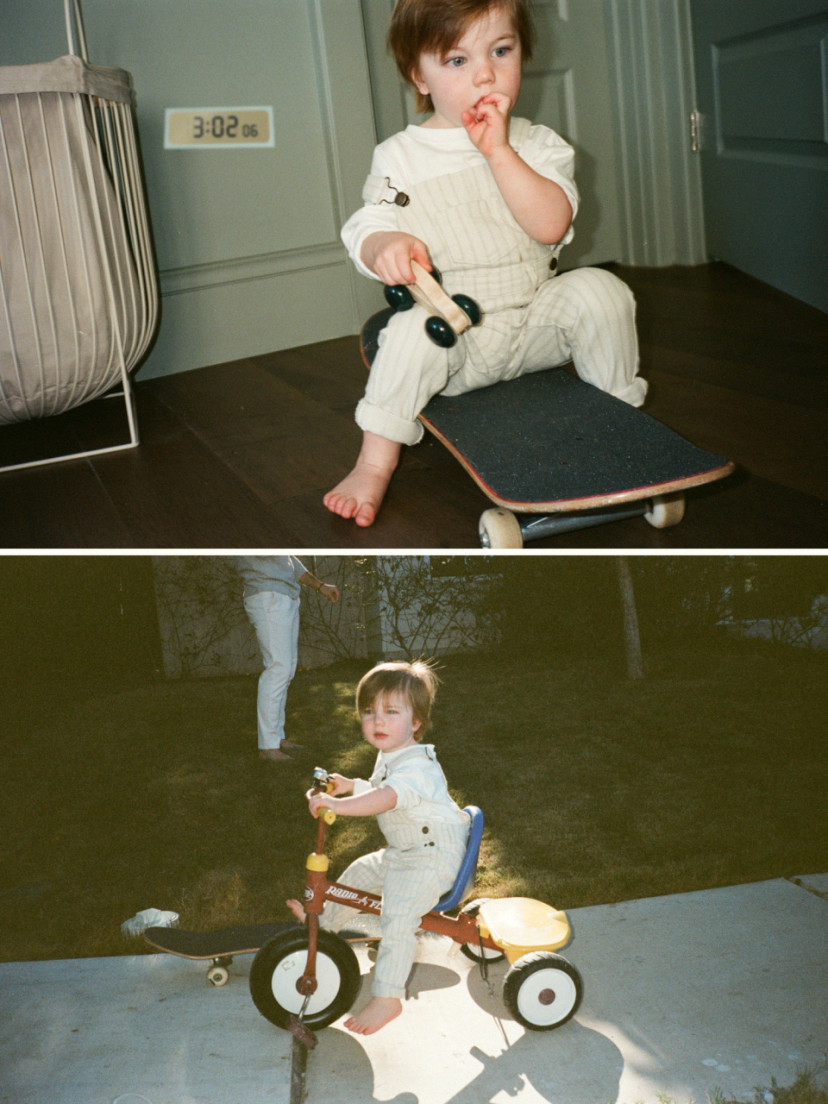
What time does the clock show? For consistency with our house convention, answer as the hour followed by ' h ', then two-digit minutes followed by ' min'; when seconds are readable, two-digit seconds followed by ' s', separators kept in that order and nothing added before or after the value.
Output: 3 h 02 min 06 s
